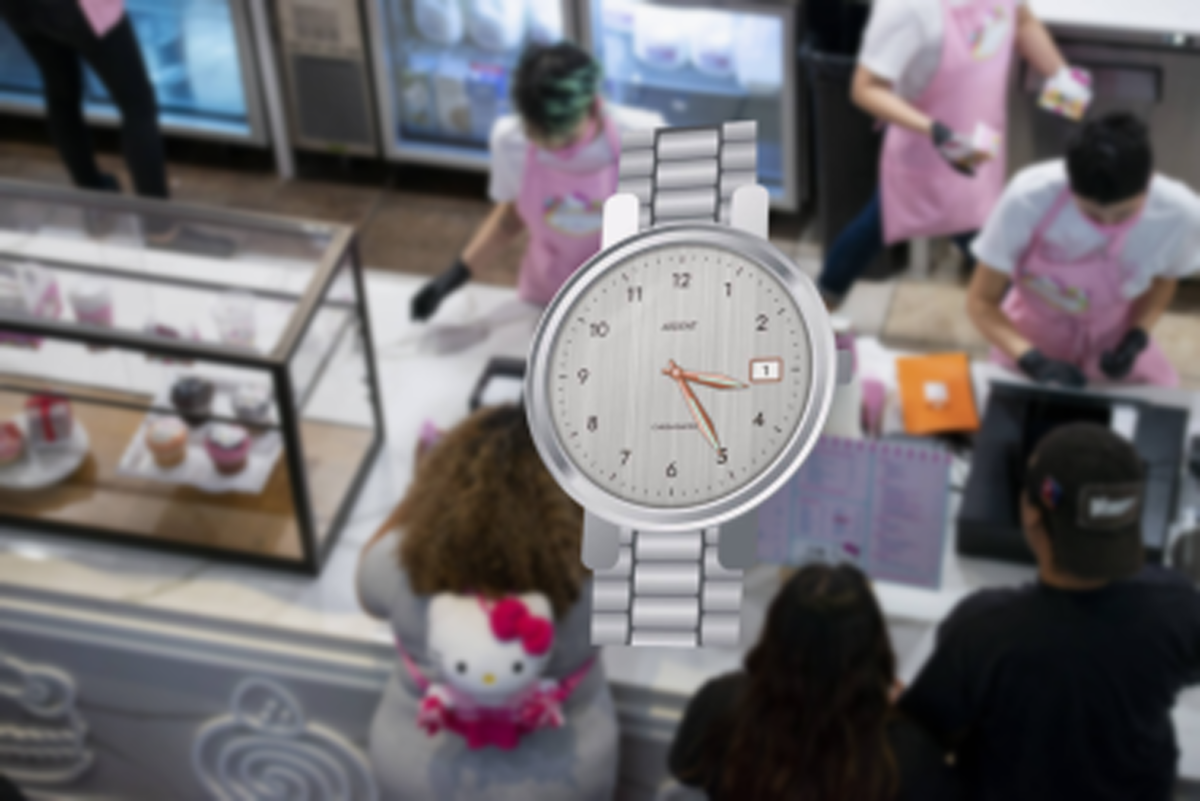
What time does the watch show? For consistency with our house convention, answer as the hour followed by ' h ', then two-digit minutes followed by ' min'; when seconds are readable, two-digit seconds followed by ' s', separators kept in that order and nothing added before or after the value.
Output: 3 h 25 min
